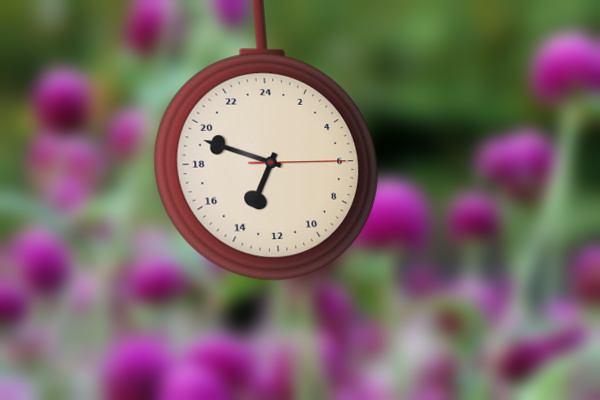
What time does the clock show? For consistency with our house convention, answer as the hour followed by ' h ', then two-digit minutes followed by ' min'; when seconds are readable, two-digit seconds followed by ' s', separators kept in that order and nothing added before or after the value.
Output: 13 h 48 min 15 s
